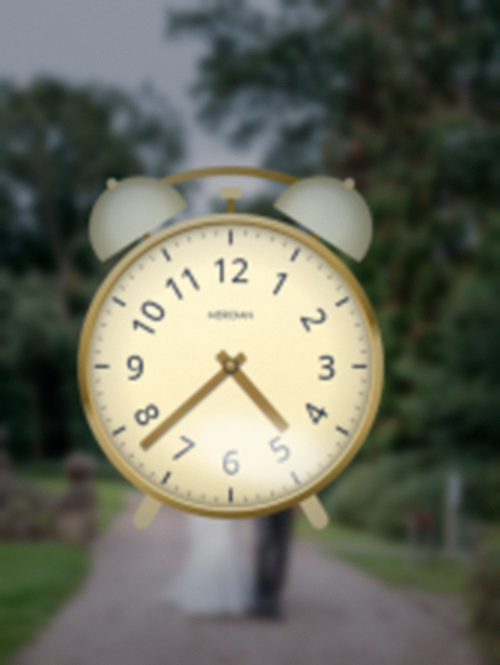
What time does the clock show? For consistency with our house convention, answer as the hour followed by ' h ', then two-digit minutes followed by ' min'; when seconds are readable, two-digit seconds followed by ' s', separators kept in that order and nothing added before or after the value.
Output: 4 h 38 min
